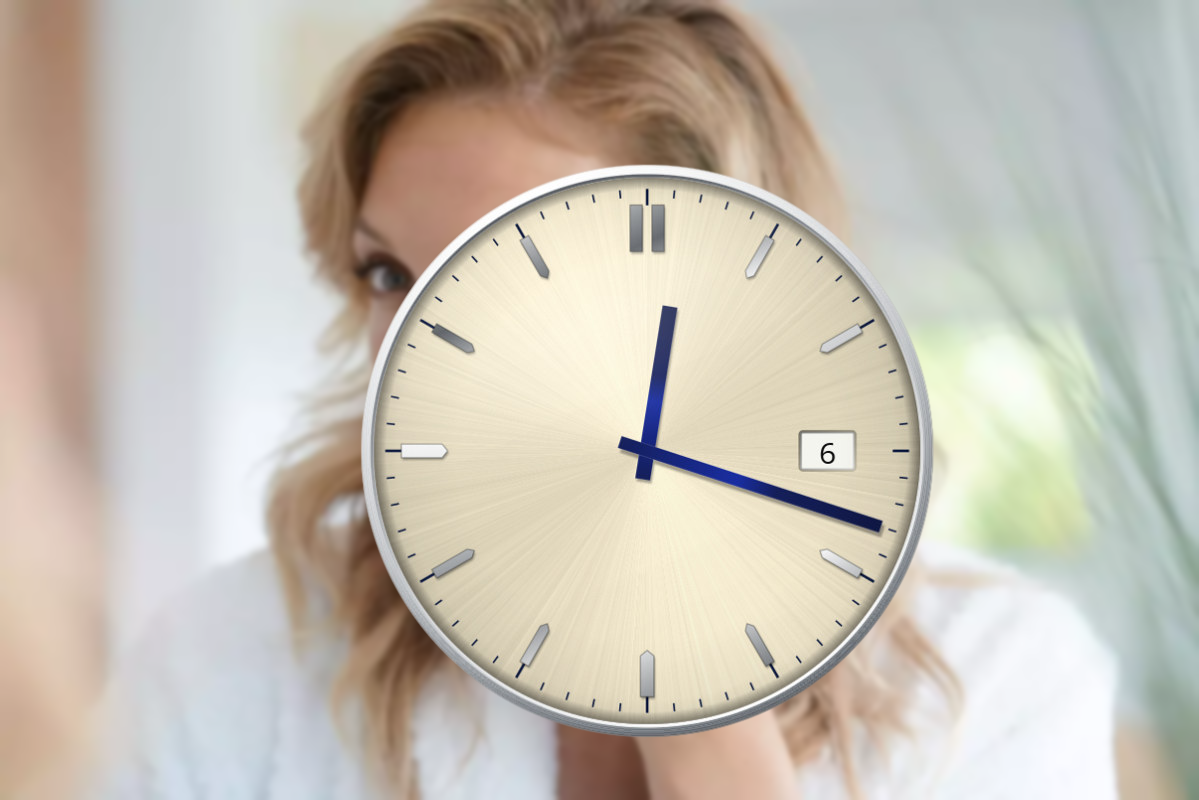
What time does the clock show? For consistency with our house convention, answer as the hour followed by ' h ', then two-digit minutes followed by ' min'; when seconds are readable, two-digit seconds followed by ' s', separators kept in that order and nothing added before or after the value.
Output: 12 h 18 min
